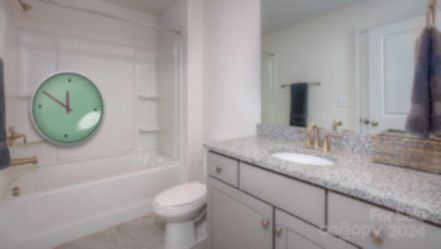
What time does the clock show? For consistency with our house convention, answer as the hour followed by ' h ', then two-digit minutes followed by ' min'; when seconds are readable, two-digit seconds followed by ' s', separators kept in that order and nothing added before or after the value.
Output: 11 h 50 min
